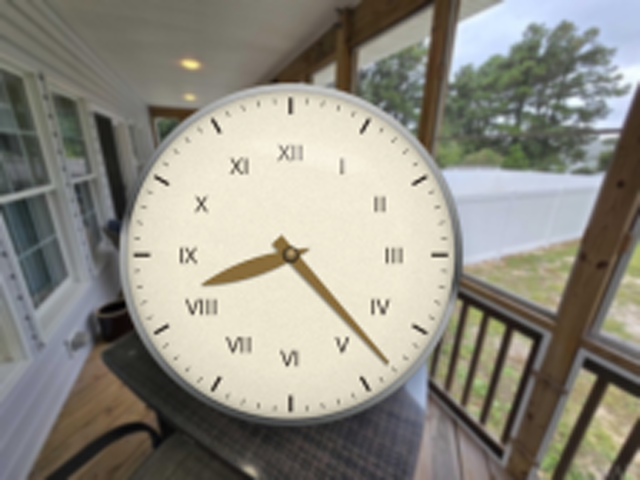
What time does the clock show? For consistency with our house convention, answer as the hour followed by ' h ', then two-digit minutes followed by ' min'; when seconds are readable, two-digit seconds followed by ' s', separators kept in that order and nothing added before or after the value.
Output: 8 h 23 min
